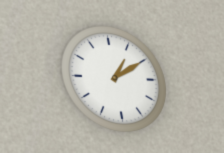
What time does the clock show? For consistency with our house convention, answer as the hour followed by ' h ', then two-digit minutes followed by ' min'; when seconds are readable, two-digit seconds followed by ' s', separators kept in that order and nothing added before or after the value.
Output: 1 h 10 min
